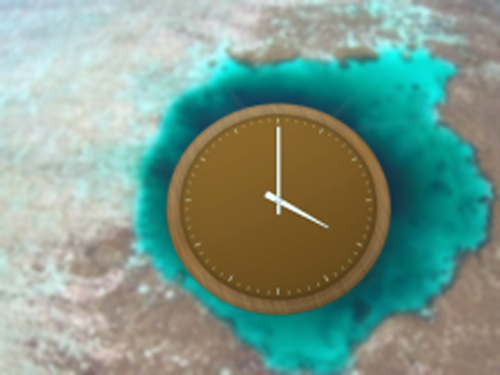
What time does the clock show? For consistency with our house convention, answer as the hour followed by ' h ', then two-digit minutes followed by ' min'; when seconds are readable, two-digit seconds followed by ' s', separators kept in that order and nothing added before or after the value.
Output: 4 h 00 min
